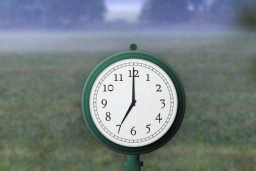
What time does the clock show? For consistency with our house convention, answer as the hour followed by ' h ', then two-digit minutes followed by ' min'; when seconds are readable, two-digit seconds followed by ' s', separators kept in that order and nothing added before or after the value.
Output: 7 h 00 min
